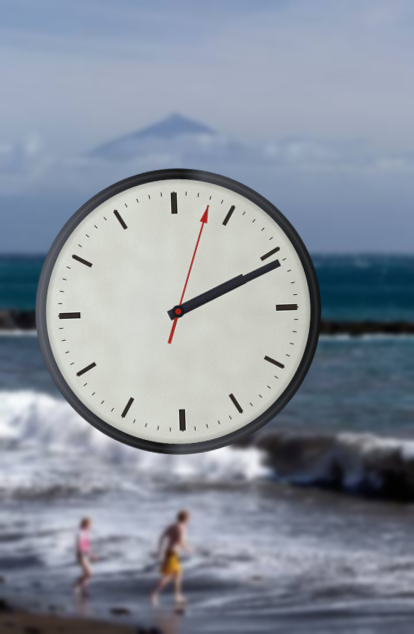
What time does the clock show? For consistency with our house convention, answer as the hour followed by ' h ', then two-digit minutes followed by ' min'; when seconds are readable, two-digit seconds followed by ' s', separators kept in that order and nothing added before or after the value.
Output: 2 h 11 min 03 s
